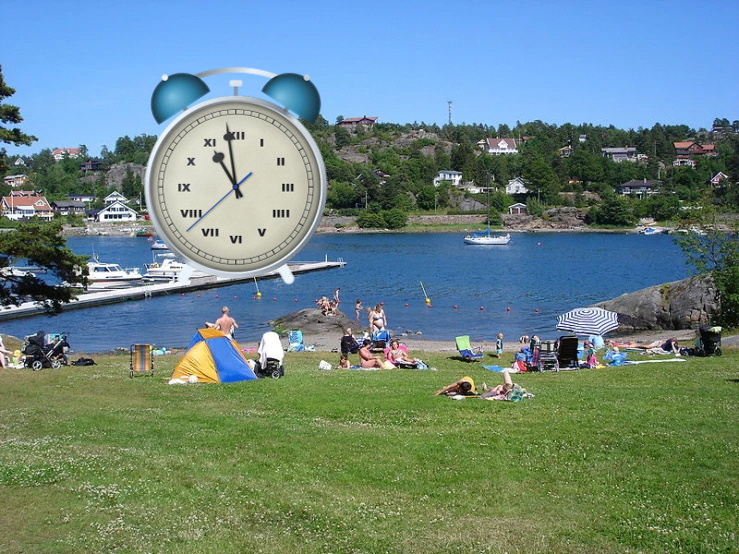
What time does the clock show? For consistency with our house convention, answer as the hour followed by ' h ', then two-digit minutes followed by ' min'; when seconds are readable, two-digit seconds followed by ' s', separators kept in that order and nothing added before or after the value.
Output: 10 h 58 min 38 s
